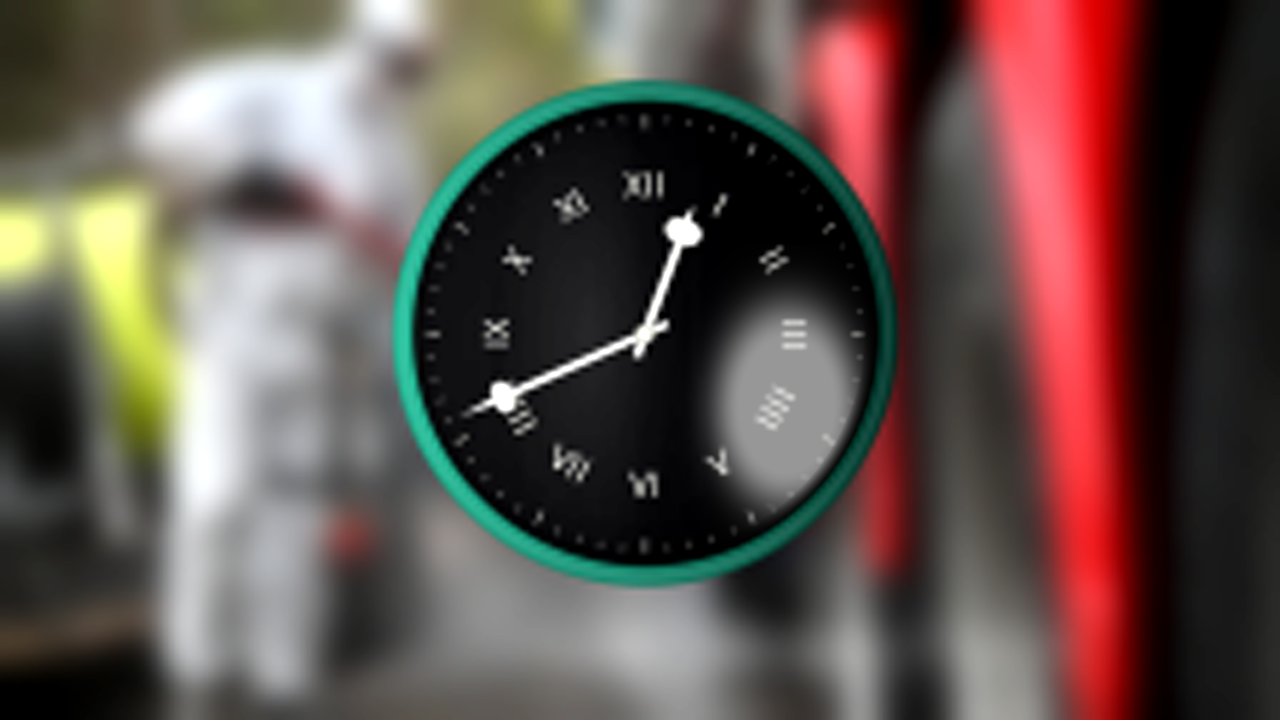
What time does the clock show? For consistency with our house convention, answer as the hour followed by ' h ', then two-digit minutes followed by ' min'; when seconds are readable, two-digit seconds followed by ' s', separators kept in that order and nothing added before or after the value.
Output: 12 h 41 min
